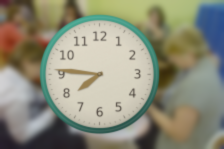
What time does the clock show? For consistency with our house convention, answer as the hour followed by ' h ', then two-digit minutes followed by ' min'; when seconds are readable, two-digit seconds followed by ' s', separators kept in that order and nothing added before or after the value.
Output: 7 h 46 min
